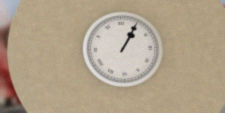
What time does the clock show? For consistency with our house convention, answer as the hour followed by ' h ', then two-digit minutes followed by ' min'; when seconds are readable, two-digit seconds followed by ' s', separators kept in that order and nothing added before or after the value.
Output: 1 h 05 min
